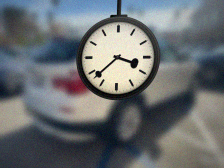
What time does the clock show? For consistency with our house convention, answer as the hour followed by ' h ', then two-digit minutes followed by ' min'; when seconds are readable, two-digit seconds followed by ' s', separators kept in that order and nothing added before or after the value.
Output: 3 h 38 min
